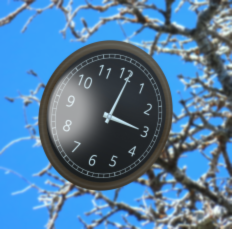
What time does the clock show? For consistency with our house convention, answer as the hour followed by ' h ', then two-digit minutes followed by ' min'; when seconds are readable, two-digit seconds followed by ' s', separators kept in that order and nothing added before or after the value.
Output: 3 h 01 min
